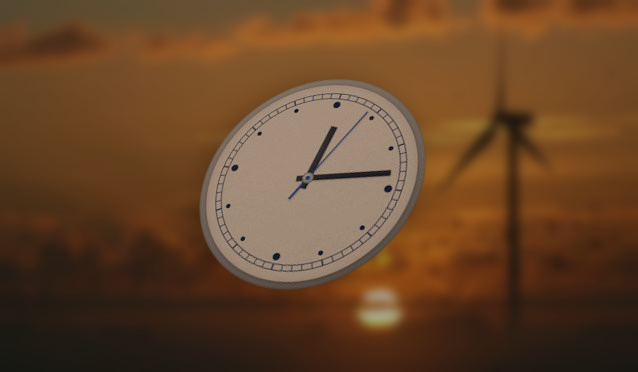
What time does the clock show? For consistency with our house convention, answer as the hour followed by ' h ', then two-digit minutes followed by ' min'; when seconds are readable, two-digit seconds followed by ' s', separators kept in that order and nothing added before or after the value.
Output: 12 h 13 min 04 s
